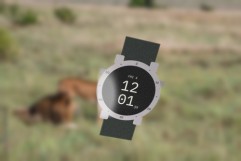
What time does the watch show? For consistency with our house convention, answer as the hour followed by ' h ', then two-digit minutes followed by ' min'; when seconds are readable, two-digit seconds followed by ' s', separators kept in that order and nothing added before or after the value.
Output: 12 h 01 min
